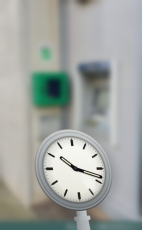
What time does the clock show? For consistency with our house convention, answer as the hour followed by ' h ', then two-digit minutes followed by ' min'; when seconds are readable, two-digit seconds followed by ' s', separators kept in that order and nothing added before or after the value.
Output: 10 h 18 min
